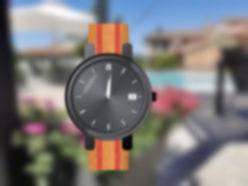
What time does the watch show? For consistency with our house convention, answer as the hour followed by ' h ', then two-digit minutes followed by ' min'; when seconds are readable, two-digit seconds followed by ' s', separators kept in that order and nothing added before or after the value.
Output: 12 h 01 min
